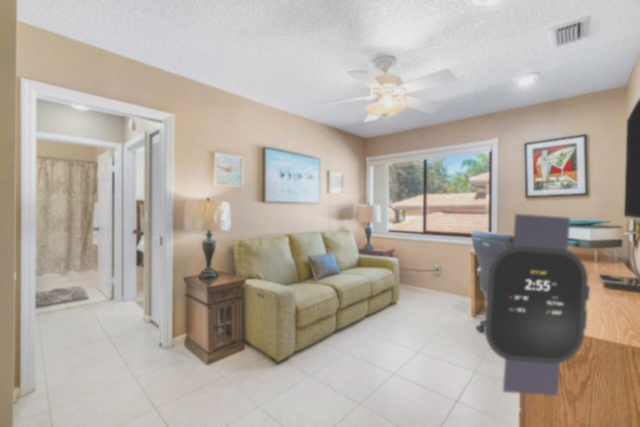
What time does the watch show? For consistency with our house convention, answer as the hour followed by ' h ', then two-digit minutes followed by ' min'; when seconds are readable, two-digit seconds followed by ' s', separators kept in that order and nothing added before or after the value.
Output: 2 h 55 min
